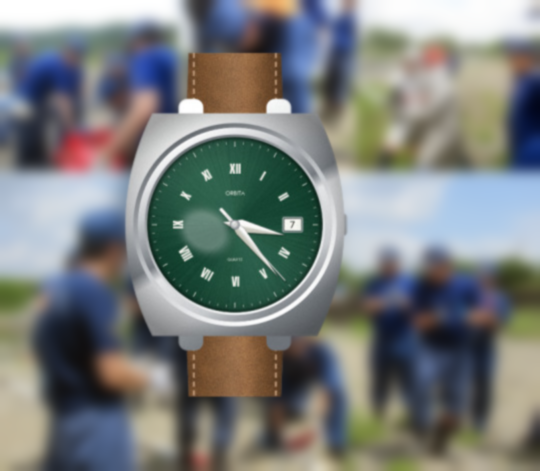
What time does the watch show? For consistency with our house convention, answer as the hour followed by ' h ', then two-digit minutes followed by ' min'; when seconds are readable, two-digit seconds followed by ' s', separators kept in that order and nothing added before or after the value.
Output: 3 h 23 min 23 s
